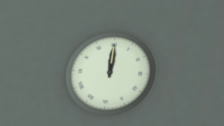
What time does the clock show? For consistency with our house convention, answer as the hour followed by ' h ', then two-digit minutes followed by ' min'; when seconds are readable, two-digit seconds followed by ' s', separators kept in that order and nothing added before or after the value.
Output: 12 h 00 min
